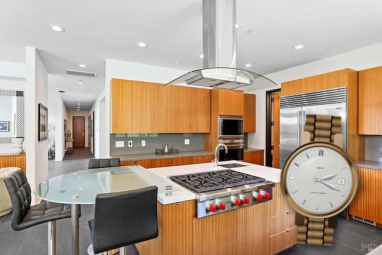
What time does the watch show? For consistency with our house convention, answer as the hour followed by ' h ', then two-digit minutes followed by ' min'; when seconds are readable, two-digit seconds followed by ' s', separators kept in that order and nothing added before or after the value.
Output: 2 h 19 min
